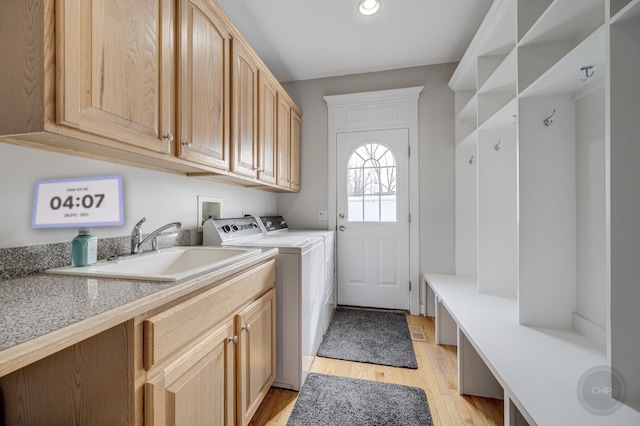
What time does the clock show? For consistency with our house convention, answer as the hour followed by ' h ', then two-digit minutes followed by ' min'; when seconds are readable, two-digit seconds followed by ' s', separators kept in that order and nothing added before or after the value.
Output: 4 h 07 min
